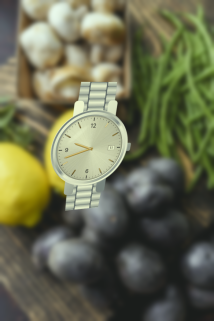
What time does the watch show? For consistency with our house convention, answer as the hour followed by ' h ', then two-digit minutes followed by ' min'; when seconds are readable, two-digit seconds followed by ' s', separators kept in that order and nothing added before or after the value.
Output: 9 h 42 min
